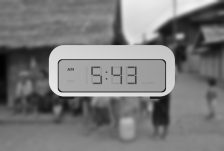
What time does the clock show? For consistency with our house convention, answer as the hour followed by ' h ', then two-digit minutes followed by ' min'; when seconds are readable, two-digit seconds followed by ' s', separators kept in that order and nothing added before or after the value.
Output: 5 h 43 min
